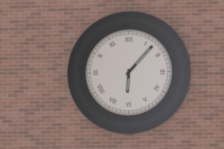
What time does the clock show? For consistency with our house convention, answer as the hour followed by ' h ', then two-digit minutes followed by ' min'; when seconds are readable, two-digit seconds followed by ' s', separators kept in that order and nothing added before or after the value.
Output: 6 h 07 min
